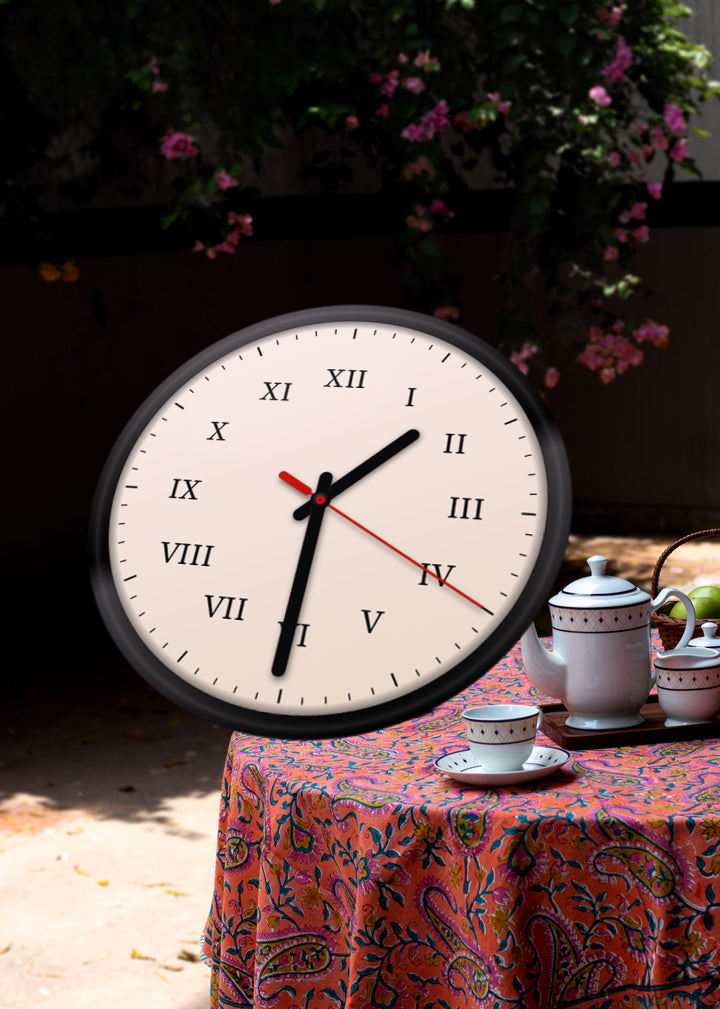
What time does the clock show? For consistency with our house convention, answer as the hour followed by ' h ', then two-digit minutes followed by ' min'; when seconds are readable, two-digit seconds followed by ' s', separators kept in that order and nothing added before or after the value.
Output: 1 h 30 min 20 s
